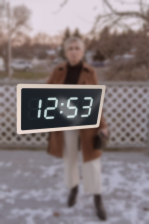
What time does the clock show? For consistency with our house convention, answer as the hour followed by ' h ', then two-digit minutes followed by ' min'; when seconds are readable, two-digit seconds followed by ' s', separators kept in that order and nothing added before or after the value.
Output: 12 h 53 min
